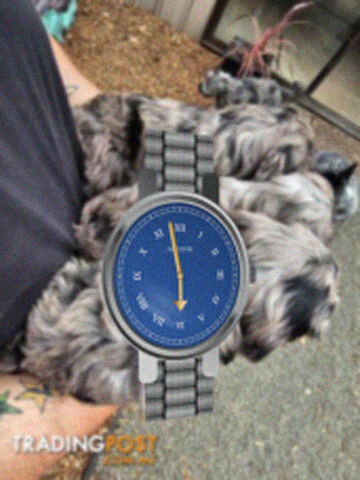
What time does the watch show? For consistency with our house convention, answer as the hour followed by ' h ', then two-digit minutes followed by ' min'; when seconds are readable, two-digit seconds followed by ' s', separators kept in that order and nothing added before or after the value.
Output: 5 h 58 min
